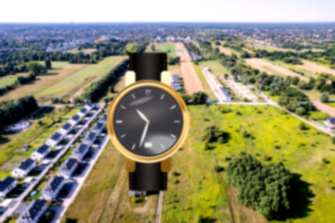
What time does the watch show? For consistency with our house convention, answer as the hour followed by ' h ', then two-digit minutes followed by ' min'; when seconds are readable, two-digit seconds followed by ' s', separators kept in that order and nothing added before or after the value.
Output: 10 h 33 min
